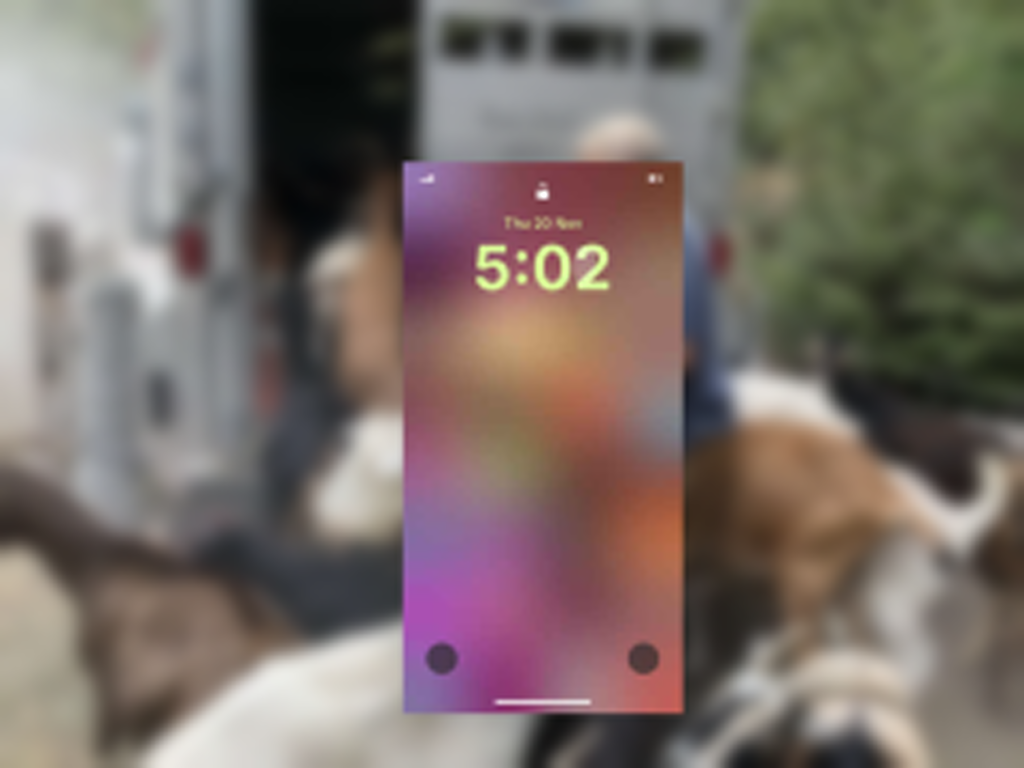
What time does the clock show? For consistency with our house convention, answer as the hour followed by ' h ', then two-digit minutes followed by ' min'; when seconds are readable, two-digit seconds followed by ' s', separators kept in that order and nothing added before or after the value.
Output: 5 h 02 min
